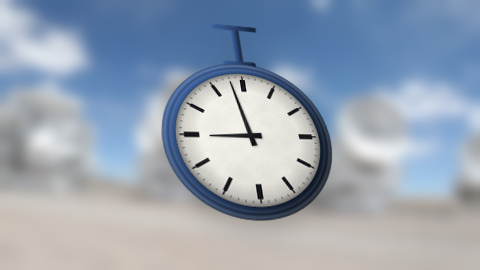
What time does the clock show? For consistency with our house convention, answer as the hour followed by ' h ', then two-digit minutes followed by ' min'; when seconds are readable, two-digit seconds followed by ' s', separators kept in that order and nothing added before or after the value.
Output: 8 h 58 min
